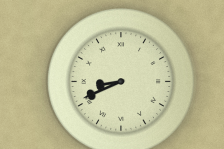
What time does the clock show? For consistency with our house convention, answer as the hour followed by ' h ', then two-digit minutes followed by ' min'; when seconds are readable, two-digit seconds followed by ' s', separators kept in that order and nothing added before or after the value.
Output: 8 h 41 min
